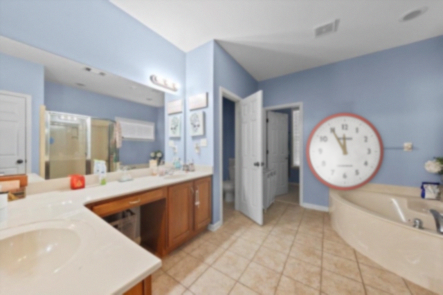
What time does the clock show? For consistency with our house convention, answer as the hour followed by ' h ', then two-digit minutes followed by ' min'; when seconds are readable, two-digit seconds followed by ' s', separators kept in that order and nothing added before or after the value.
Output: 11 h 55 min
